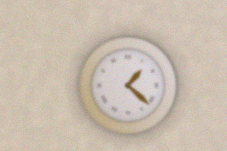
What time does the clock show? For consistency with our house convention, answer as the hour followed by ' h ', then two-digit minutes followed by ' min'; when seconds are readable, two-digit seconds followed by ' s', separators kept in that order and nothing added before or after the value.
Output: 1 h 22 min
